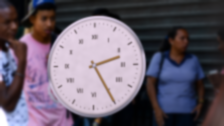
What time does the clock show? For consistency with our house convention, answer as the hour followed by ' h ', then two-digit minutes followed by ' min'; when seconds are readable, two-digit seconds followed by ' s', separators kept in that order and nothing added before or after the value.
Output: 2 h 25 min
